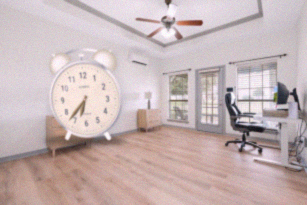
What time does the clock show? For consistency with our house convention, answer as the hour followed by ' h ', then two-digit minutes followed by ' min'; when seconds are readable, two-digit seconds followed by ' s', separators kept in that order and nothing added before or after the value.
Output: 6 h 37 min
